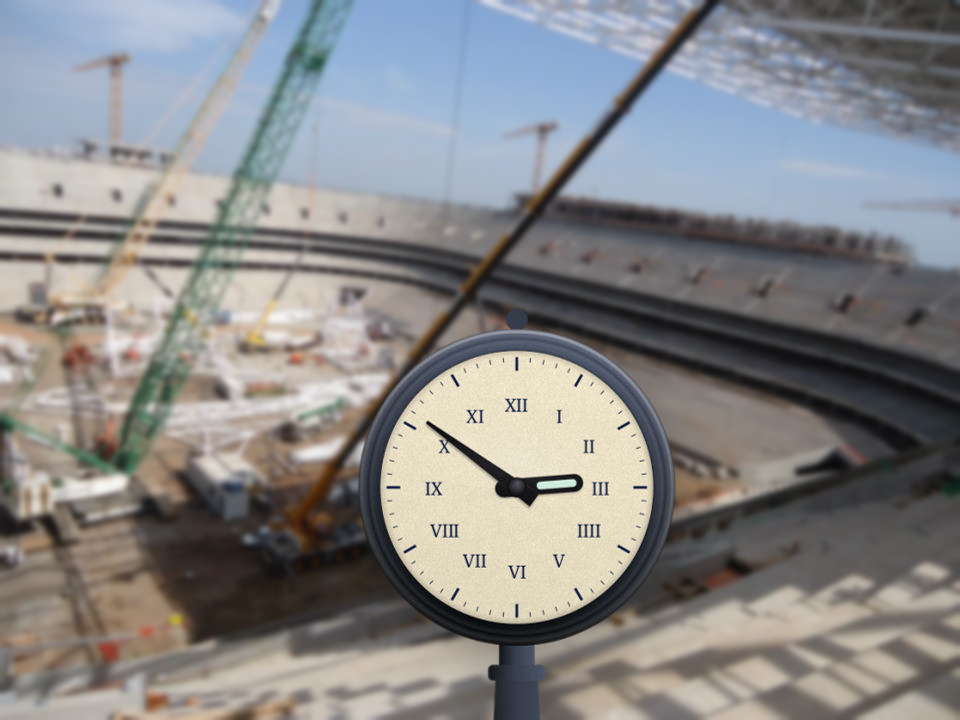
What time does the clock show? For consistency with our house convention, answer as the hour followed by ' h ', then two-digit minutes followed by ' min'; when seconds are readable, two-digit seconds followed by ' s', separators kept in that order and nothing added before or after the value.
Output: 2 h 51 min
